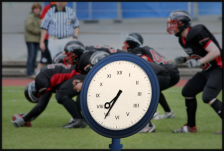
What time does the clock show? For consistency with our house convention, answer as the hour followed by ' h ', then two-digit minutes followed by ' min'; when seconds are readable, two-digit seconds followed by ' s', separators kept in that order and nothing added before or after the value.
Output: 7 h 35 min
